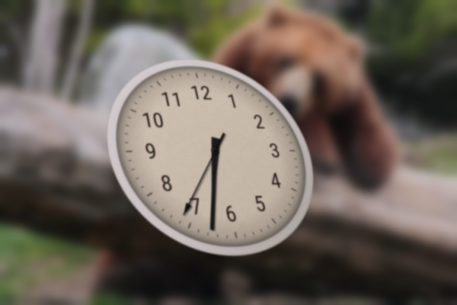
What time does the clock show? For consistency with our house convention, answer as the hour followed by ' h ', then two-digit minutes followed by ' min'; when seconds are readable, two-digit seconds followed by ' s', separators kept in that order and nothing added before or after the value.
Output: 6 h 32 min 36 s
